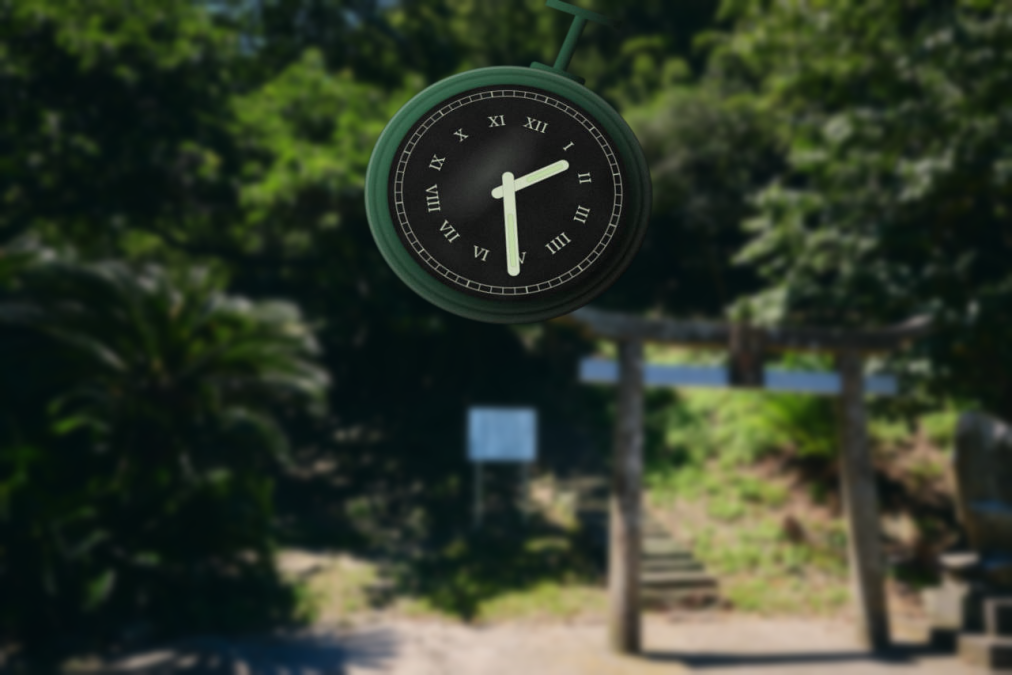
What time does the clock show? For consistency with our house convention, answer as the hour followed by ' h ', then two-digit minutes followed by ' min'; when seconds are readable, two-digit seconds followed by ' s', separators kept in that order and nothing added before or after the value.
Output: 1 h 26 min
